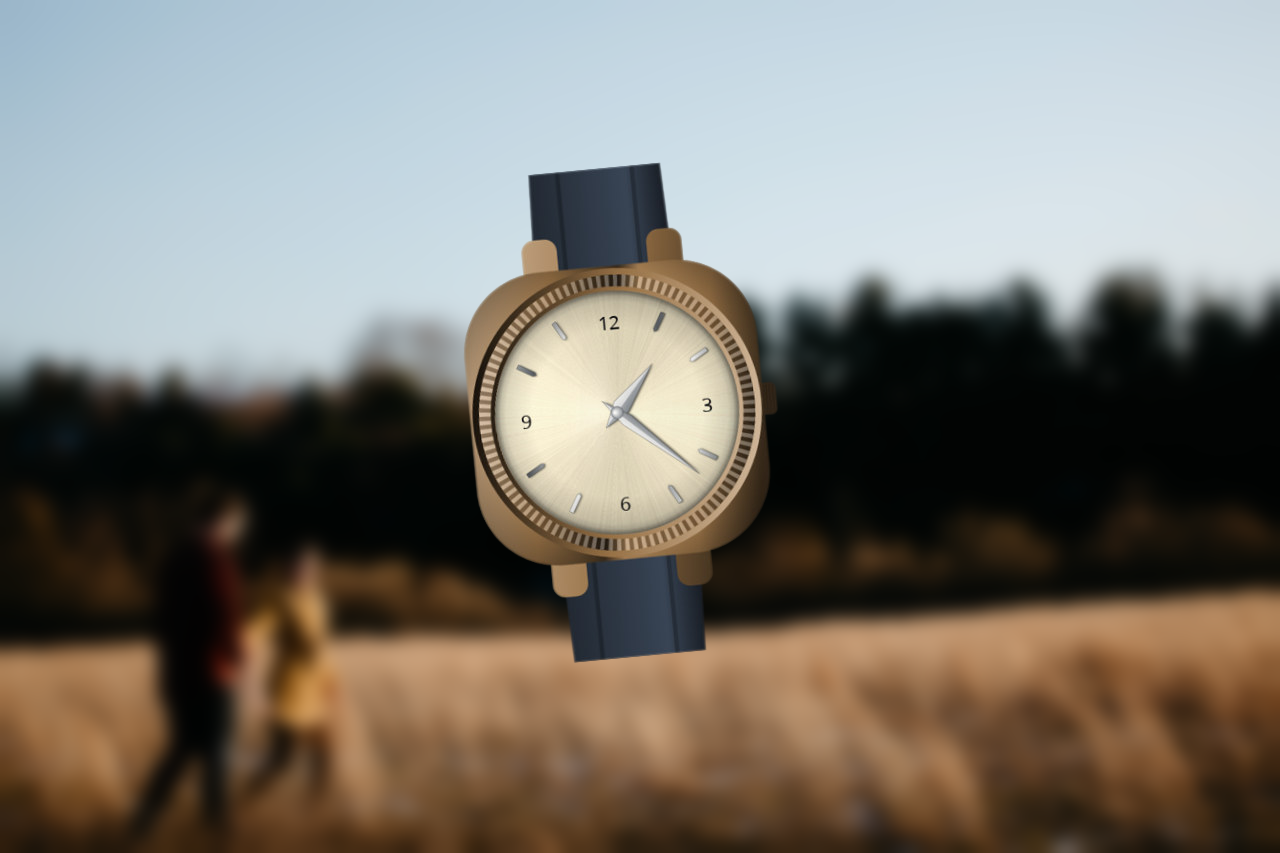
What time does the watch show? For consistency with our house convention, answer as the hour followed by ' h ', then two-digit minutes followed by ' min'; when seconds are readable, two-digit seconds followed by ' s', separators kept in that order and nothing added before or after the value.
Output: 1 h 22 min
